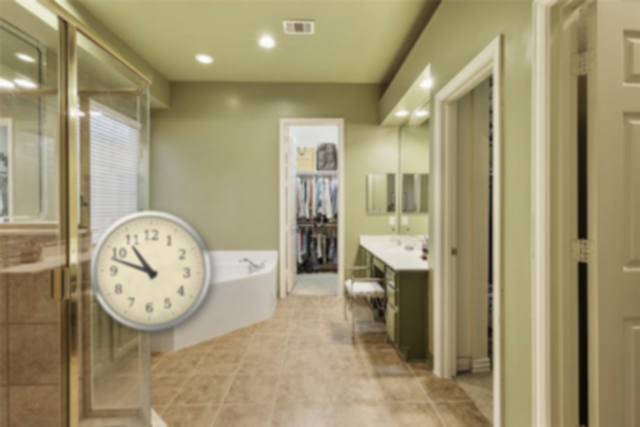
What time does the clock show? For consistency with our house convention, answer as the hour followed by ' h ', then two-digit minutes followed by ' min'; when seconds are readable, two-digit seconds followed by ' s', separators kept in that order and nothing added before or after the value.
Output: 10 h 48 min
